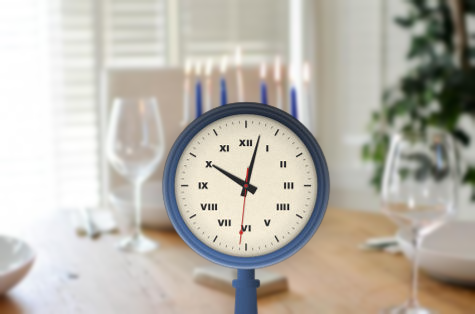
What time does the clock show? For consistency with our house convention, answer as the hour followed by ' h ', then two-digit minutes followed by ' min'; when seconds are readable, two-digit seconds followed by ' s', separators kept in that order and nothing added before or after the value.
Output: 10 h 02 min 31 s
